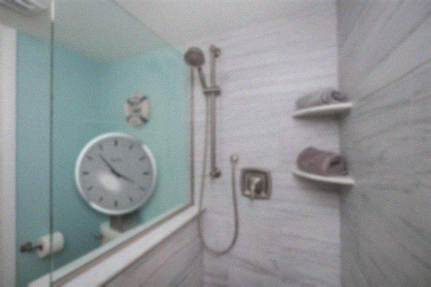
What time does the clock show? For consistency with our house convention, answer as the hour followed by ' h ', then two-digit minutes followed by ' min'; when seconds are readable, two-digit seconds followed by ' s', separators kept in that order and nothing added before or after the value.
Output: 3 h 53 min
